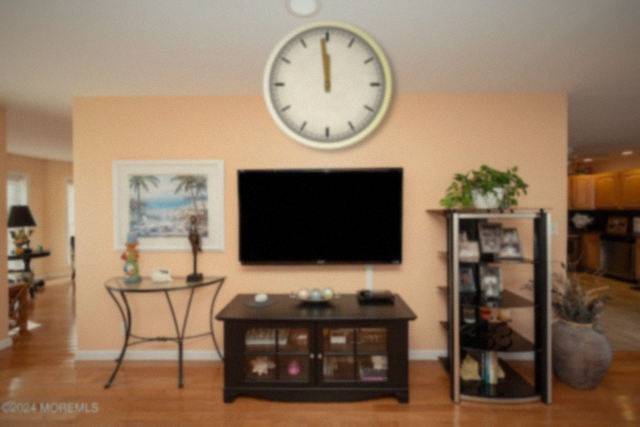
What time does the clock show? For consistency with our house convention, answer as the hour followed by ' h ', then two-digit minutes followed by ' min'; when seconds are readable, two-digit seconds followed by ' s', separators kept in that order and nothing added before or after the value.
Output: 11 h 59 min
